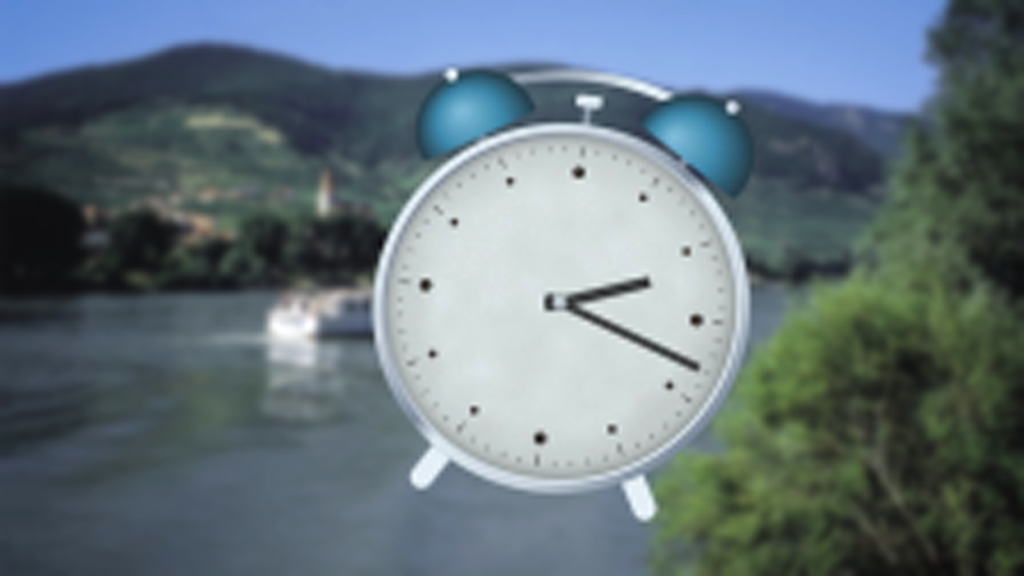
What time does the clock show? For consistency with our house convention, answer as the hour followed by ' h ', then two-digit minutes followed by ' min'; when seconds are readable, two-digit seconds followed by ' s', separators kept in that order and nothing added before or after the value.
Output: 2 h 18 min
